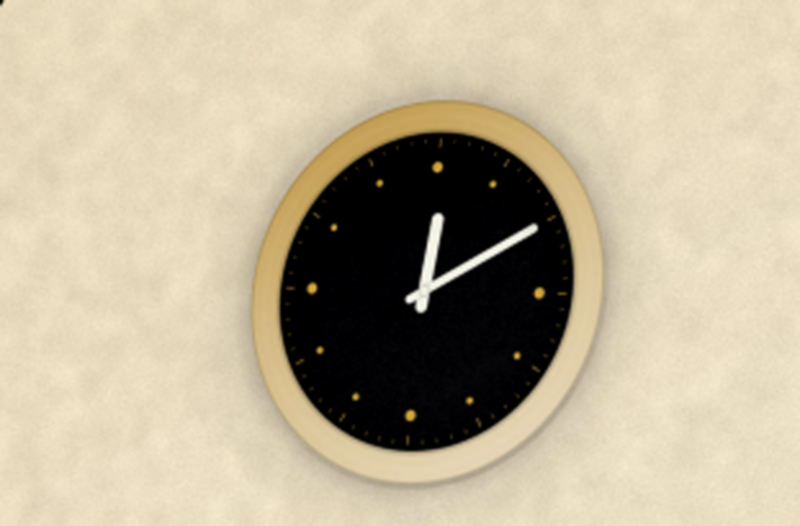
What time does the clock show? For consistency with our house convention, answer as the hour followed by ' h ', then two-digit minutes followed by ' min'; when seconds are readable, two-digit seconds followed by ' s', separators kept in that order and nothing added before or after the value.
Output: 12 h 10 min
